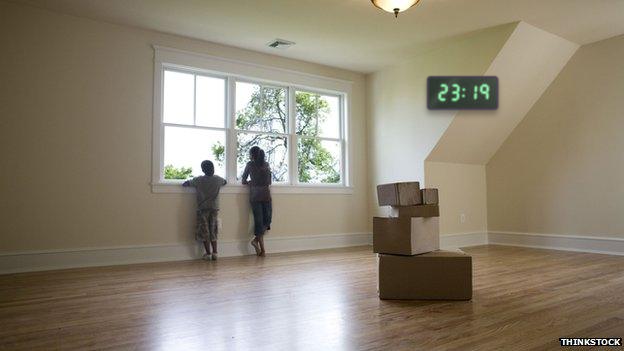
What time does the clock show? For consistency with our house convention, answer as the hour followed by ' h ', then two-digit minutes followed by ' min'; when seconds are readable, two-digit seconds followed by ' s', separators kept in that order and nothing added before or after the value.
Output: 23 h 19 min
